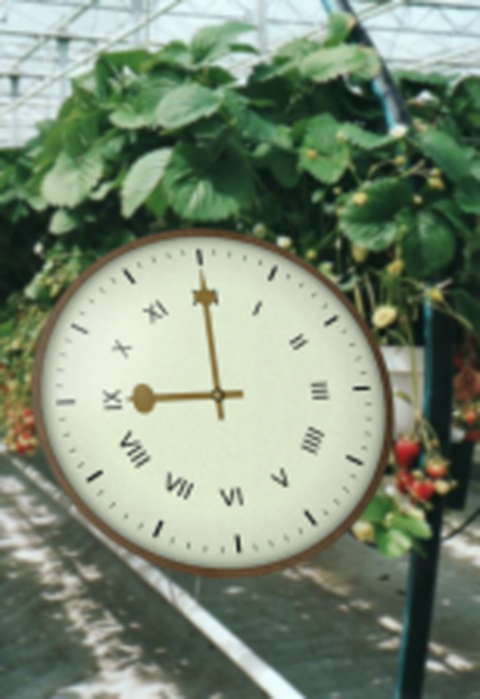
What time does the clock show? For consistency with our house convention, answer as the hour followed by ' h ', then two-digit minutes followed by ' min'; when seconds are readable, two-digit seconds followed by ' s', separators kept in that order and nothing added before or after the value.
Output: 9 h 00 min
